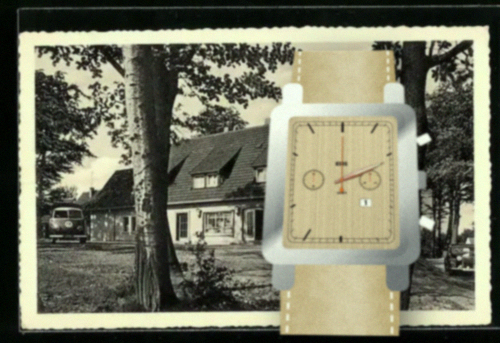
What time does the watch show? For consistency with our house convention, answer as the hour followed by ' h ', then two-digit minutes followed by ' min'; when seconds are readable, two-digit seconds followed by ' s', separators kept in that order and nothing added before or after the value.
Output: 2 h 11 min
